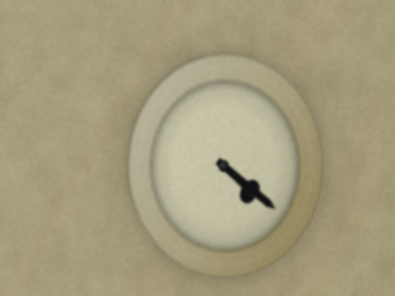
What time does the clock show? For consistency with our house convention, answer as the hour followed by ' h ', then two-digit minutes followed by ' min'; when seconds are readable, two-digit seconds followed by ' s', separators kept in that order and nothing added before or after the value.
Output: 4 h 21 min
